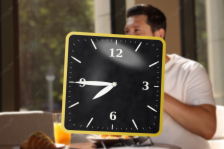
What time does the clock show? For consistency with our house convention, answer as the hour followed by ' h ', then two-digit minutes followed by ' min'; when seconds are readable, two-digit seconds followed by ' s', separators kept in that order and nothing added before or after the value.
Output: 7 h 45 min
